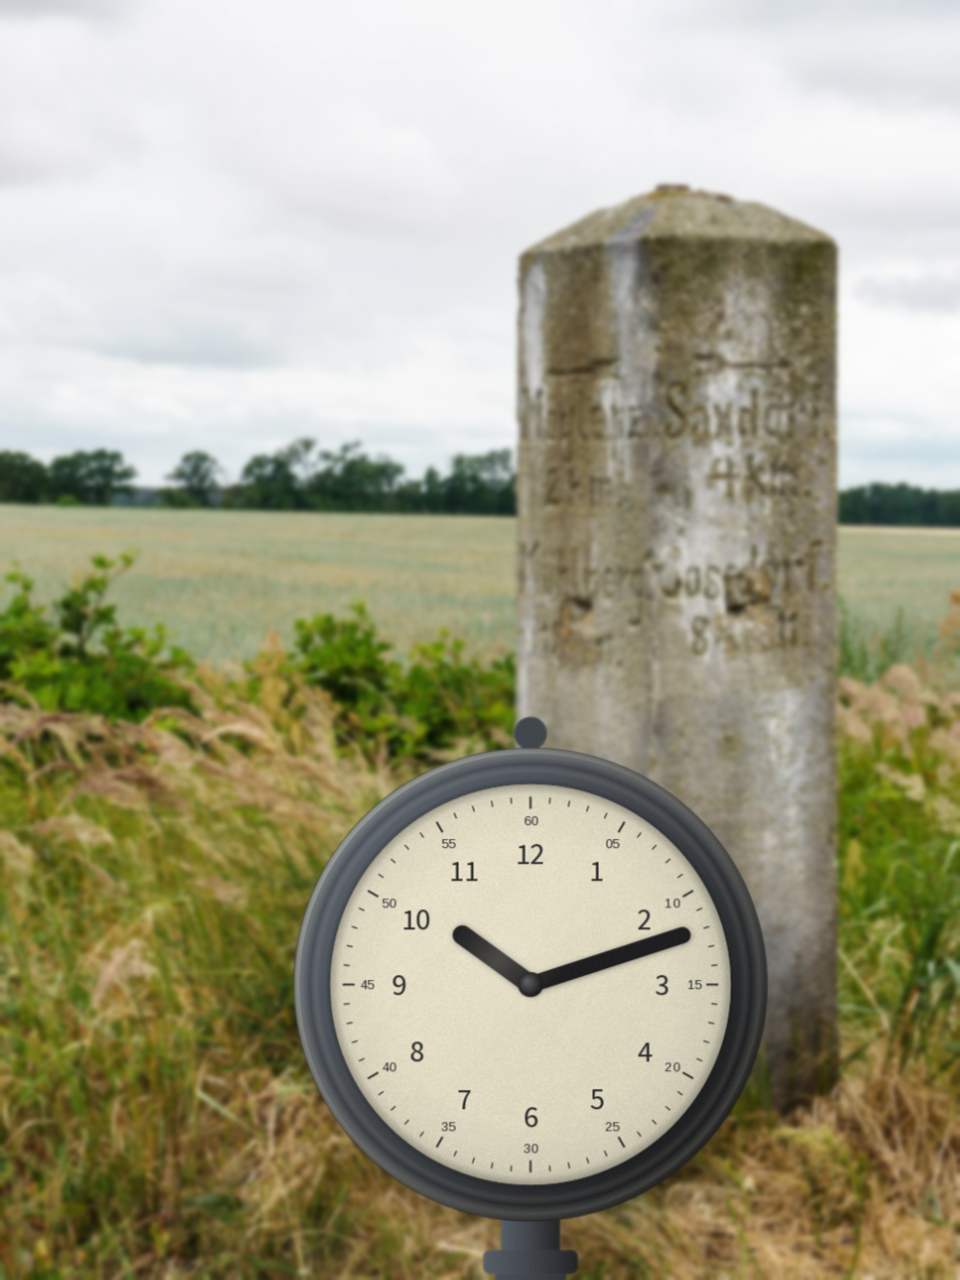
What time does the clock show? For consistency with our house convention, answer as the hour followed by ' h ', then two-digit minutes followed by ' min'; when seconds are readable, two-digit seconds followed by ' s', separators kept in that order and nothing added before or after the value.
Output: 10 h 12 min
